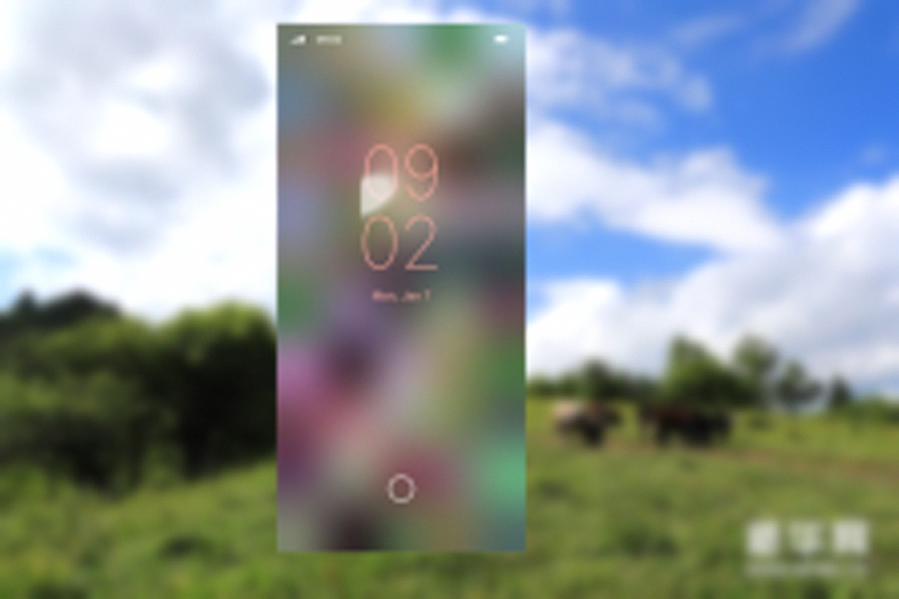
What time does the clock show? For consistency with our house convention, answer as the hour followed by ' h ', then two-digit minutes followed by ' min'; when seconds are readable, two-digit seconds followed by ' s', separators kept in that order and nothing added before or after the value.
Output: 9 h 02 min
